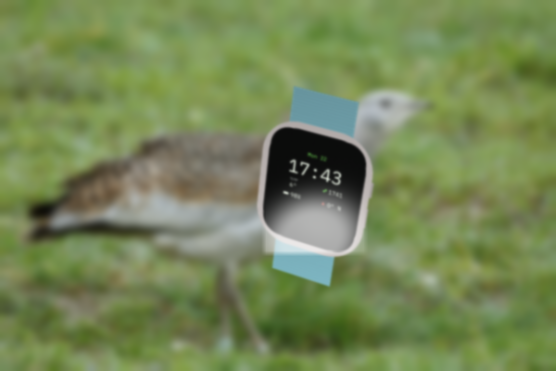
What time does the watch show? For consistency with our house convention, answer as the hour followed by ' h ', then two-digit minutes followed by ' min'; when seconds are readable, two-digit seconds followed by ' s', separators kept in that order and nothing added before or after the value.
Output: 17 h 43 min
